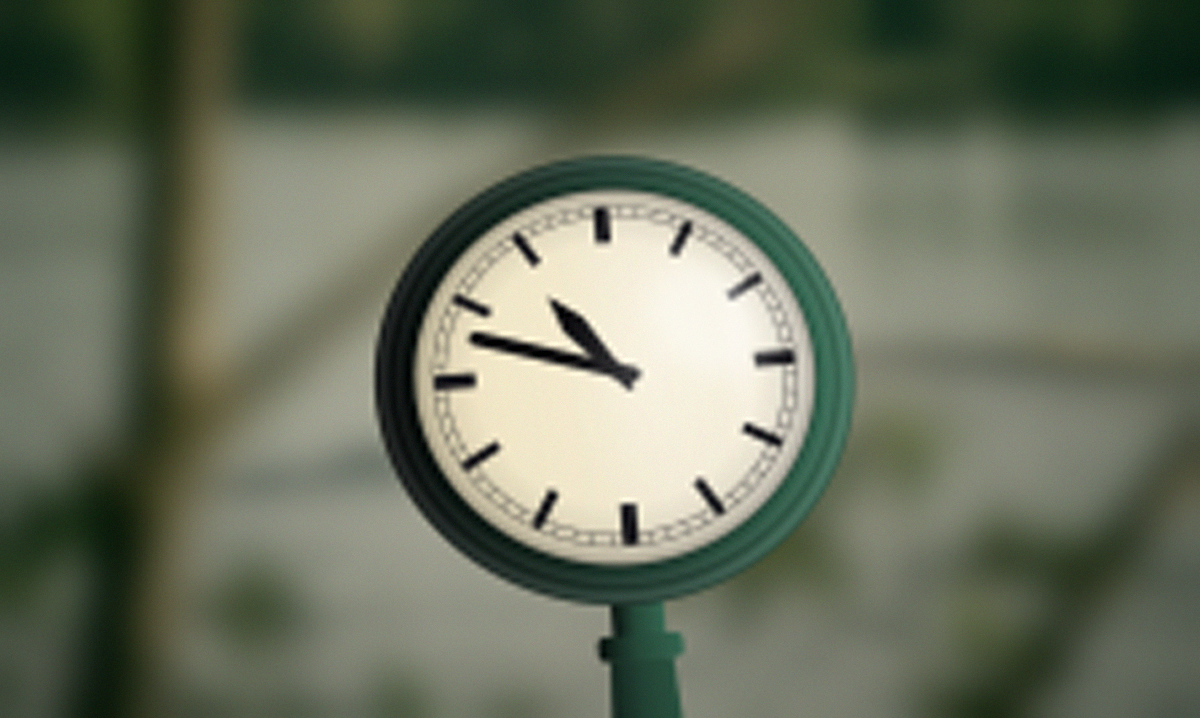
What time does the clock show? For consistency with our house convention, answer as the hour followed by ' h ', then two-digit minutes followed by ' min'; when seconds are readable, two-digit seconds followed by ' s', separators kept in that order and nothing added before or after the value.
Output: 10 h 48 min
